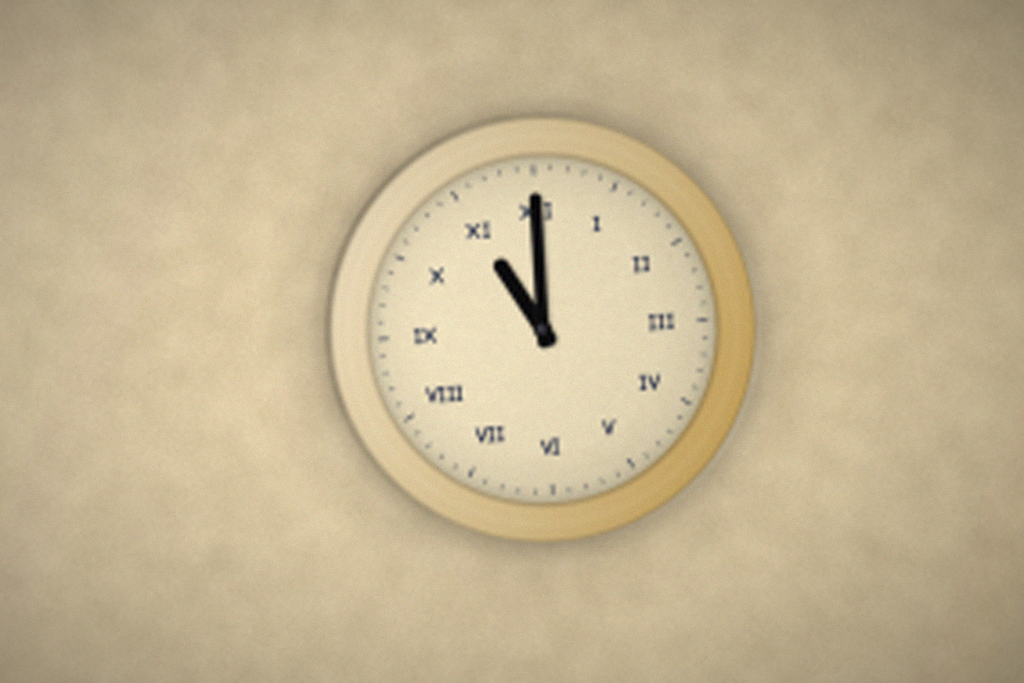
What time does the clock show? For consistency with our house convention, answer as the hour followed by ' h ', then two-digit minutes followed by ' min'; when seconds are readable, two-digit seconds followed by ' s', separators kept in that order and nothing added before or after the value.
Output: 11 h 00 min
